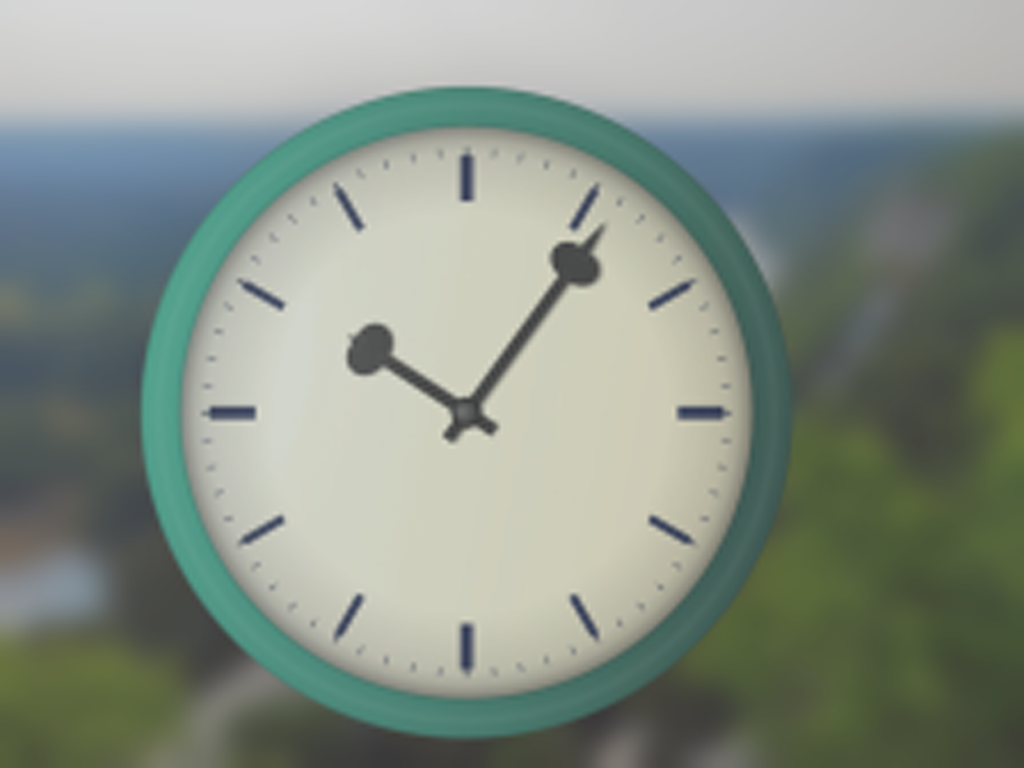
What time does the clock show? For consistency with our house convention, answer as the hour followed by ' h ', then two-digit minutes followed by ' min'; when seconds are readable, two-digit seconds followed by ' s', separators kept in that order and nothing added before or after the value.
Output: 10 h 06 min
